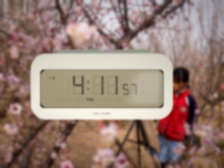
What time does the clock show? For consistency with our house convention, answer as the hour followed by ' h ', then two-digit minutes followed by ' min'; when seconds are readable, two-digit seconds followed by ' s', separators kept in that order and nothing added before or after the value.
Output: 4 h 11 min 57 s
